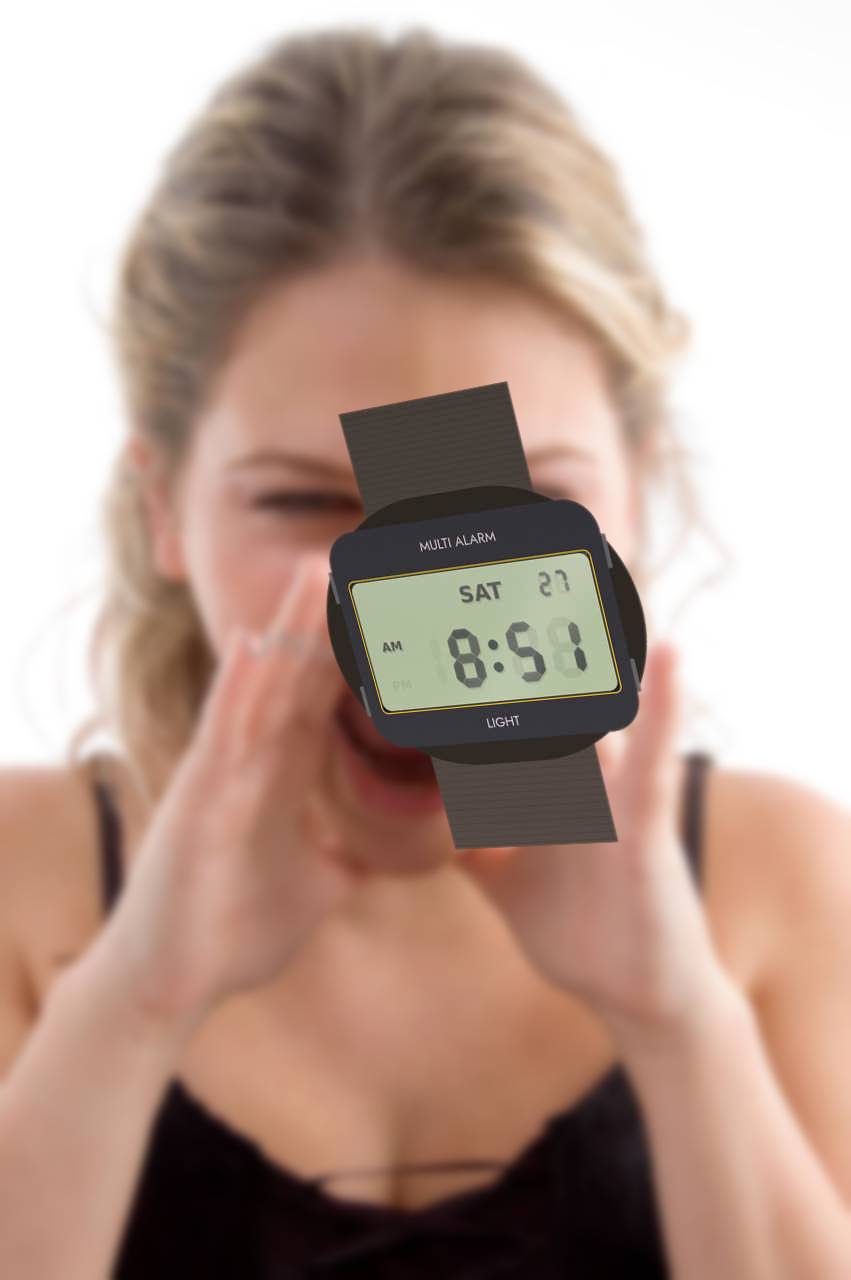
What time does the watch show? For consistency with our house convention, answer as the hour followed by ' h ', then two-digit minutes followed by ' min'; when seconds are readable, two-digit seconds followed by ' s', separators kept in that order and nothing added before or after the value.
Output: 8 h 51 min
